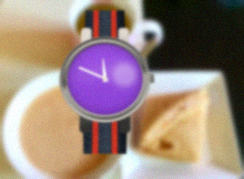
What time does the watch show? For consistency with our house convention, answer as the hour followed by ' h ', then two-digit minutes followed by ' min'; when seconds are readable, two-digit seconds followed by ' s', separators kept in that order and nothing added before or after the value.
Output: 11 h 49 min
